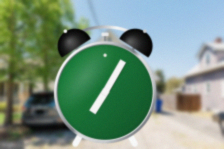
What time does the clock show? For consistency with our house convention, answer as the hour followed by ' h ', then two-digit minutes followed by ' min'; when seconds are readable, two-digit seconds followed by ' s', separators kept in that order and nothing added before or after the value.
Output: 7 h 05 min
